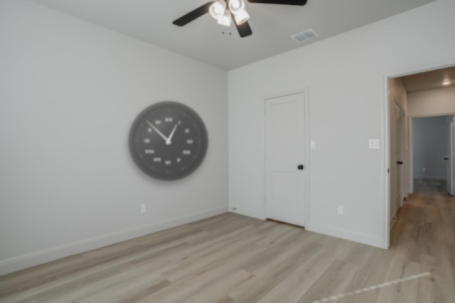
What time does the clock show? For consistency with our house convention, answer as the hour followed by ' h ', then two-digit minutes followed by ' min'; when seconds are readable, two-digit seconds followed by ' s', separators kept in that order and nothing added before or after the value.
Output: 12 h 52 min
